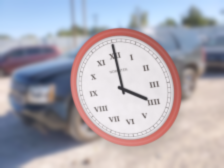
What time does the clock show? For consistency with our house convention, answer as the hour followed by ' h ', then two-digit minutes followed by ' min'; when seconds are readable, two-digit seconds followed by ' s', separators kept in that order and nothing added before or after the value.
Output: 4 h 00 min
